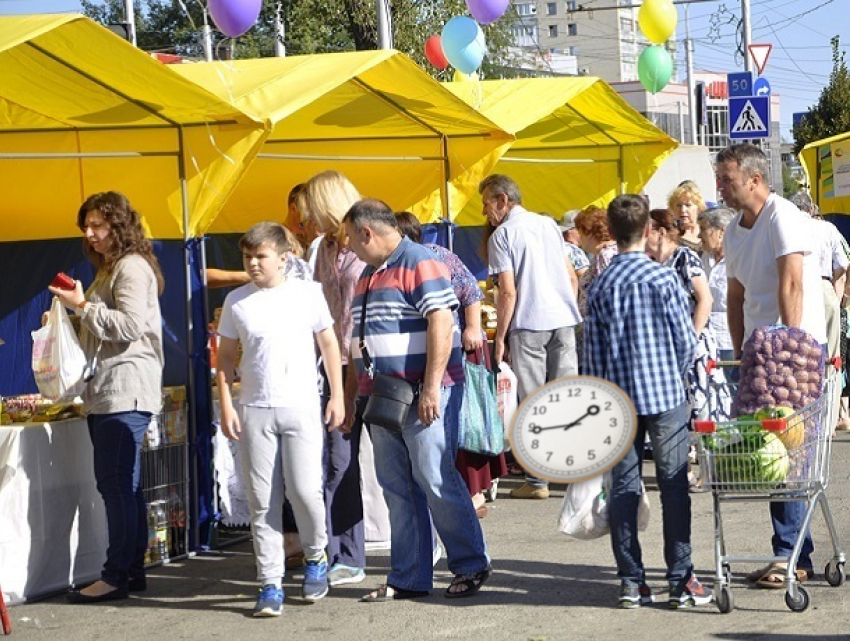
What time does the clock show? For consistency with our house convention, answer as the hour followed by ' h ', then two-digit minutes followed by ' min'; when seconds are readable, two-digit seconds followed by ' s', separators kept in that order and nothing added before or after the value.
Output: 1 h 44 min
